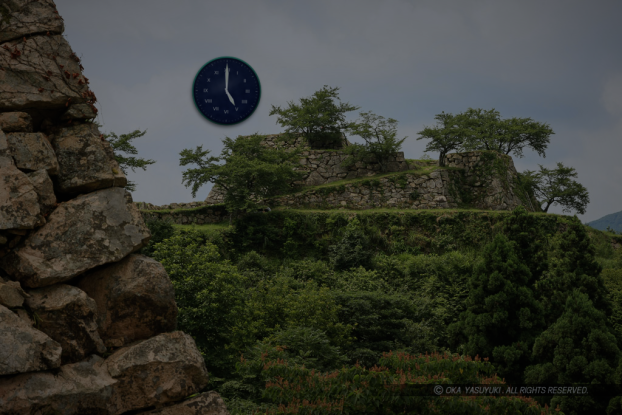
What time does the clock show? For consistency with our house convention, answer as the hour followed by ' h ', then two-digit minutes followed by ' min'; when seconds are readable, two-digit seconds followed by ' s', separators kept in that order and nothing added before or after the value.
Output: 5 h 00 min
